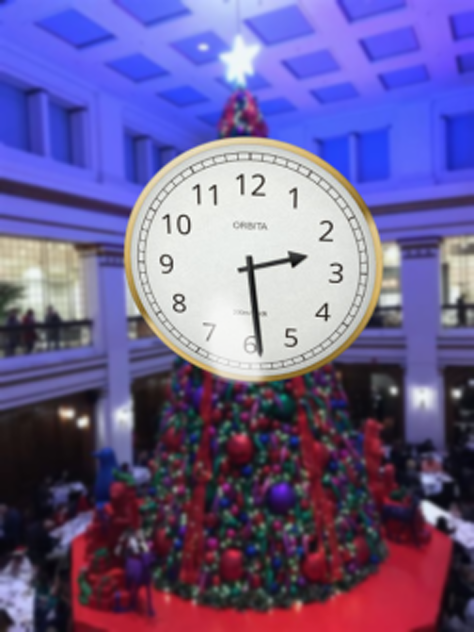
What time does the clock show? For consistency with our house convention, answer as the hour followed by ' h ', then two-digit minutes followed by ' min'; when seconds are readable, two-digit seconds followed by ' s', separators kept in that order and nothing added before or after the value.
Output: 2 h 29 min
